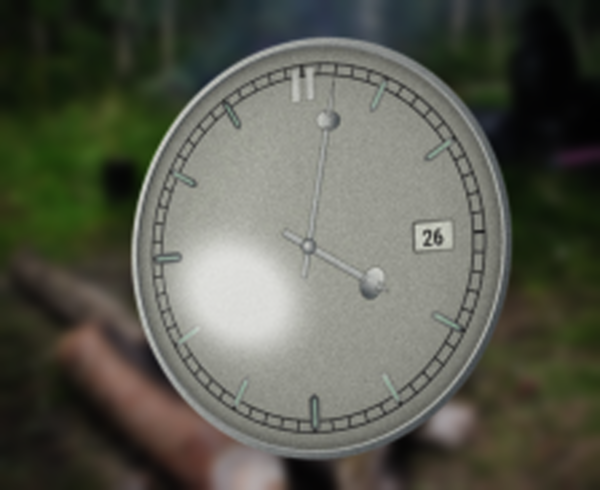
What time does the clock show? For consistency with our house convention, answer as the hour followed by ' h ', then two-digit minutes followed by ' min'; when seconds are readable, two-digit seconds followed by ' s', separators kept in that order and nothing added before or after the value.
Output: 4 h 02 min
